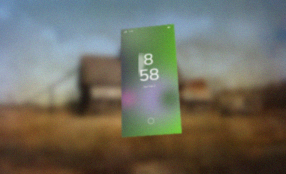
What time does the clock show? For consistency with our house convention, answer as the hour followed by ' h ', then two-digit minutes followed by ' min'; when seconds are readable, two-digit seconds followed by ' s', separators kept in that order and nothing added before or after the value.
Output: 8 h 58 min
